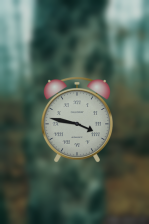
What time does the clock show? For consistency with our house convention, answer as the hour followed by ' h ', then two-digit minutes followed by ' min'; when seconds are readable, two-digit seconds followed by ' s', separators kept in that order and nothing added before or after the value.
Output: 3 h 47 min
